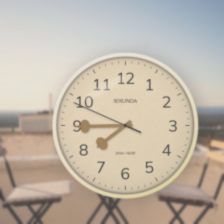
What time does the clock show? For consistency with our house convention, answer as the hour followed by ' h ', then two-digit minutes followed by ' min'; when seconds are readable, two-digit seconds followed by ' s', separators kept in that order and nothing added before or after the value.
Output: 7 h 44 min 49 s
